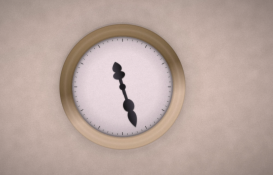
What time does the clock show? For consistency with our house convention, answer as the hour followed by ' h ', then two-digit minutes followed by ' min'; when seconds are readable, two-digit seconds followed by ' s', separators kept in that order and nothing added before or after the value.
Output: 11 h 27 min
